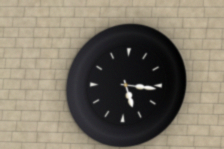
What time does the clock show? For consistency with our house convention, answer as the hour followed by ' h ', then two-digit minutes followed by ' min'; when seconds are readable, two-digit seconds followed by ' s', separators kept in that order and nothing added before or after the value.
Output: 5 h 16 min
